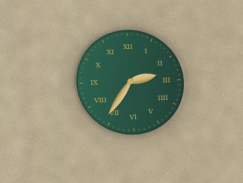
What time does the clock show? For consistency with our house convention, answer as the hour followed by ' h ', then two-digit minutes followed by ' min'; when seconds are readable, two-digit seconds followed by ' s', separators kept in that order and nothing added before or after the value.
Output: 2 h 36 min
